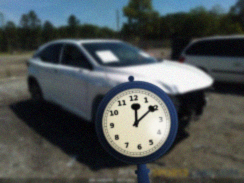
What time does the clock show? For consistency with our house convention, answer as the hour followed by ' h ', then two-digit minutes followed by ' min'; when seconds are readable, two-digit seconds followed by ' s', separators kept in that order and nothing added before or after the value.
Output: 12 h 09 min
